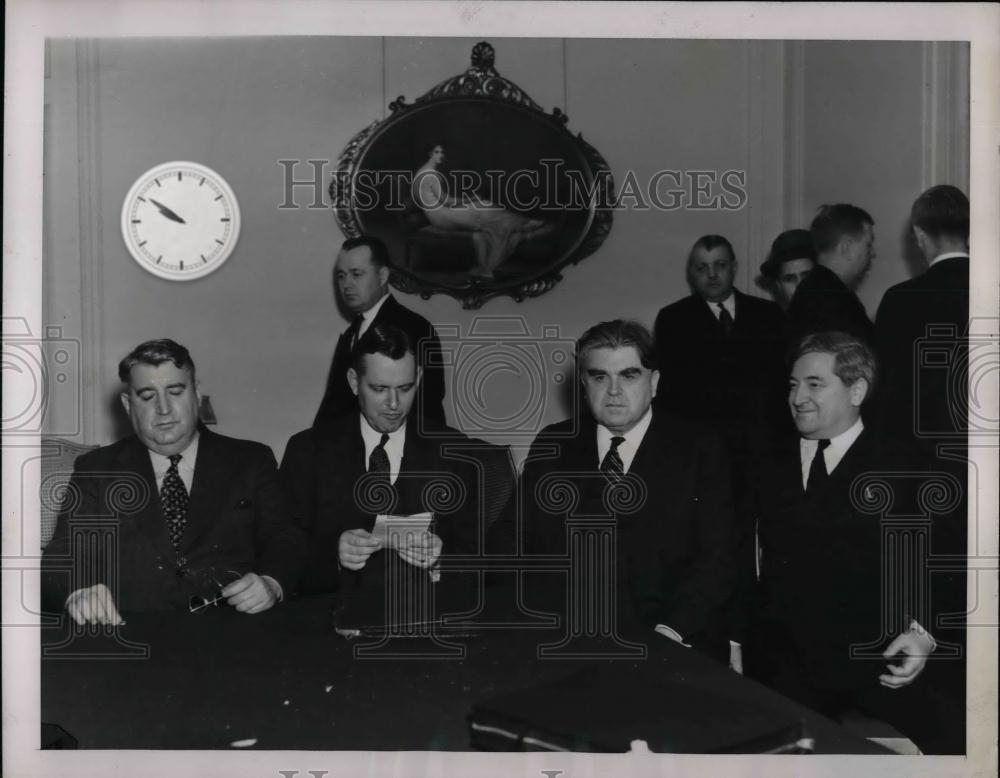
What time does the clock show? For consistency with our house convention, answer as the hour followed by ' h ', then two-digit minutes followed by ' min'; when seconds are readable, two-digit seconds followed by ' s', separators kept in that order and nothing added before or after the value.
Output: 9 h 51 min
